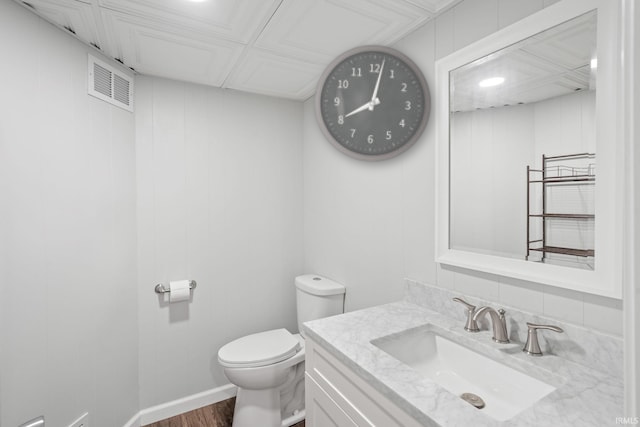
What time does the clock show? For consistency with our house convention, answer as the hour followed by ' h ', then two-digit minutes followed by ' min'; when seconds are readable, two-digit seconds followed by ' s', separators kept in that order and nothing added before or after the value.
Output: 8 h 02 min
